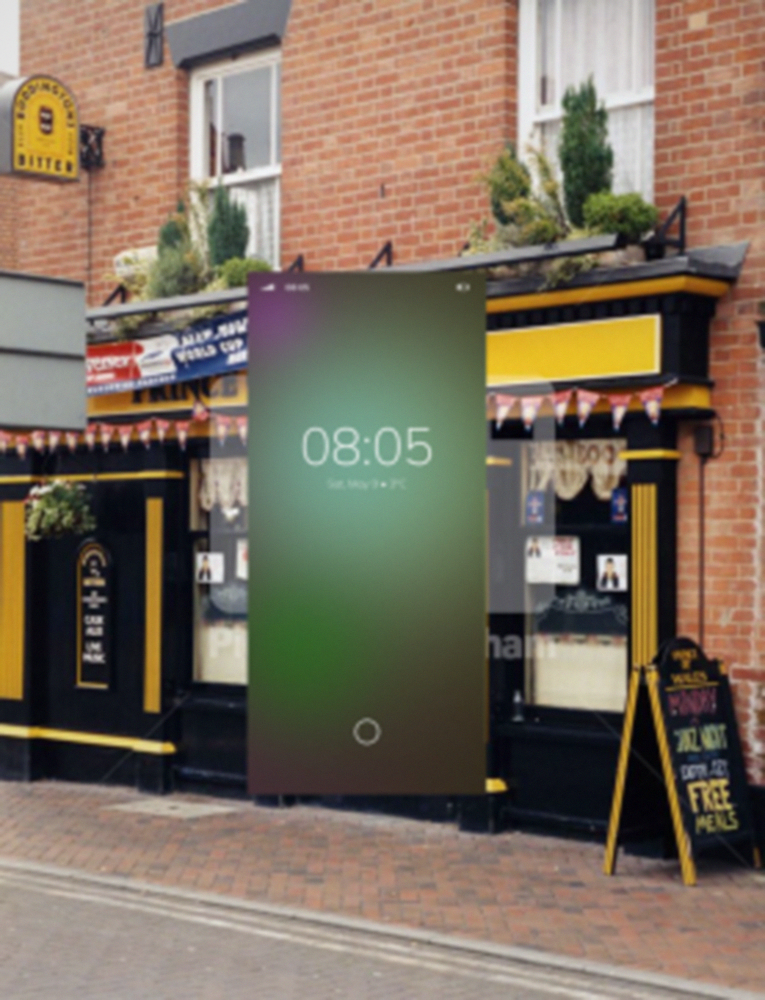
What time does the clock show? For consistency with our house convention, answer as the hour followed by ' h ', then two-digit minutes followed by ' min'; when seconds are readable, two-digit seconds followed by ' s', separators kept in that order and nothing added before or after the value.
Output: 8 h 05 min
